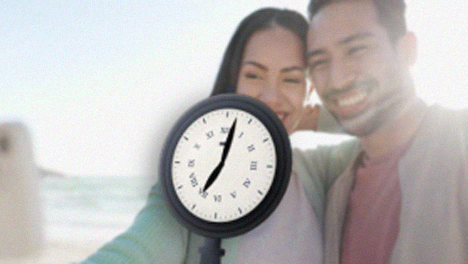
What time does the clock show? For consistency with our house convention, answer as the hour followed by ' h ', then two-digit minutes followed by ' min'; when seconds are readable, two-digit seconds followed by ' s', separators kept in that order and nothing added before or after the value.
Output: 7 h 02 min
